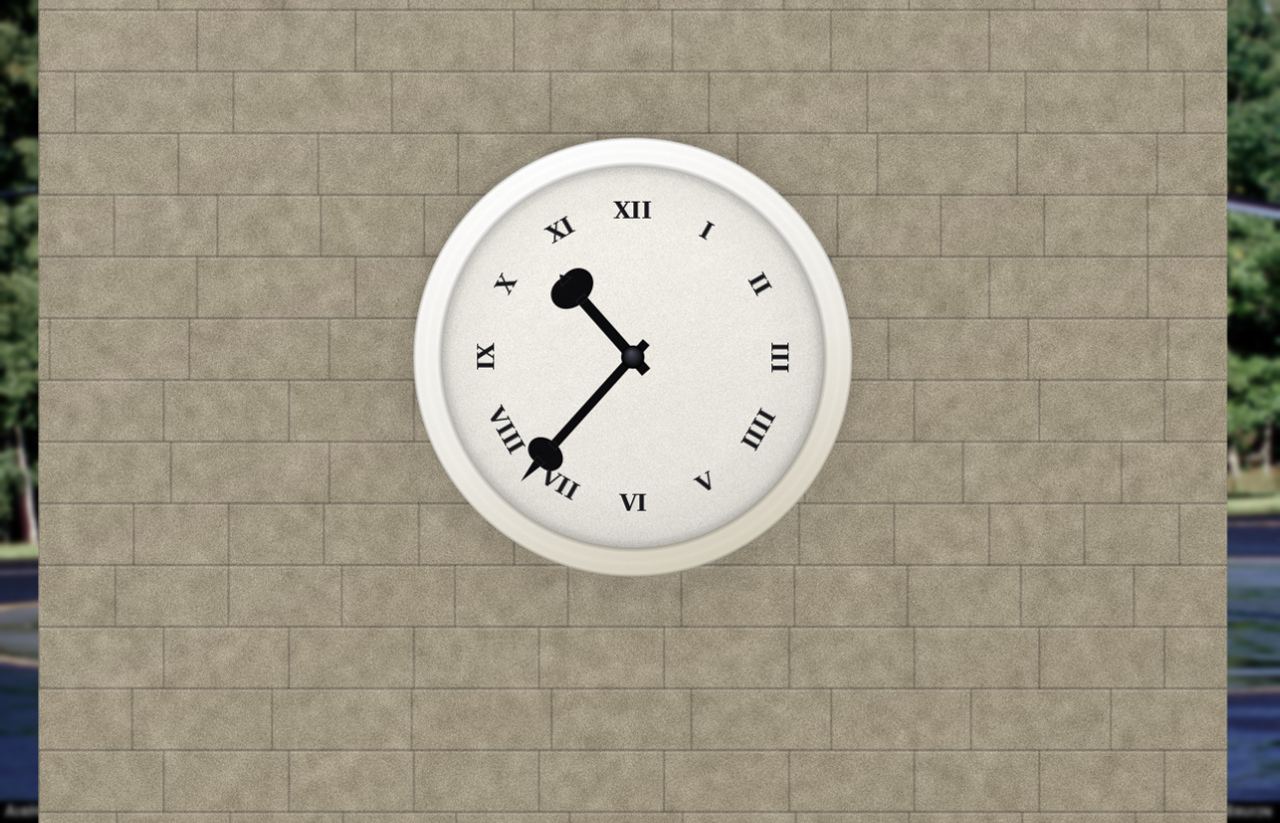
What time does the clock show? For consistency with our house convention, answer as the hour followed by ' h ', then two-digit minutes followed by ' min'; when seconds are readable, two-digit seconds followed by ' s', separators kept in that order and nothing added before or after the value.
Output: 10 h 37 min
